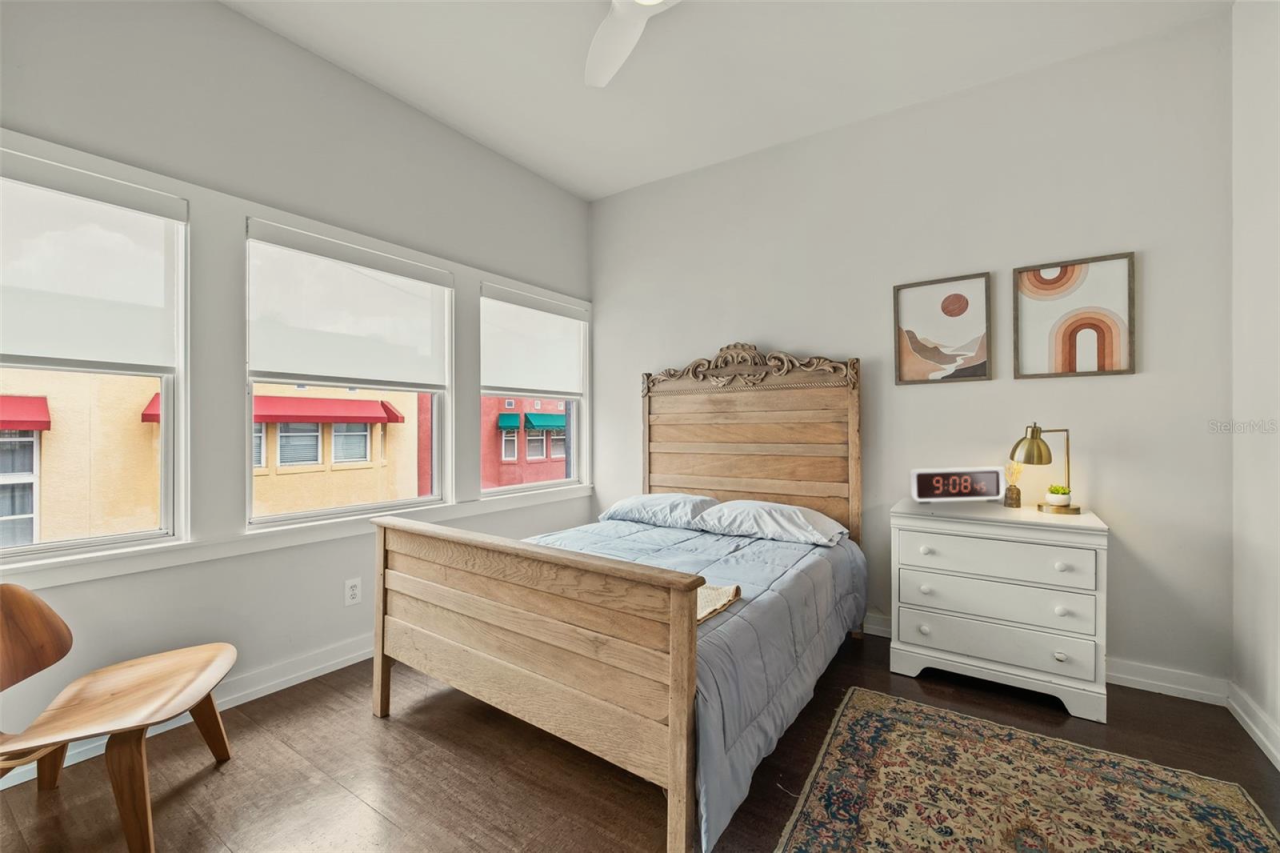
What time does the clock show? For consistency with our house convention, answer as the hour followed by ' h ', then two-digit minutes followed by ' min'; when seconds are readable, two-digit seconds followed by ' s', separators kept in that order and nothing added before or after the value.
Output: 9 h 08 min
